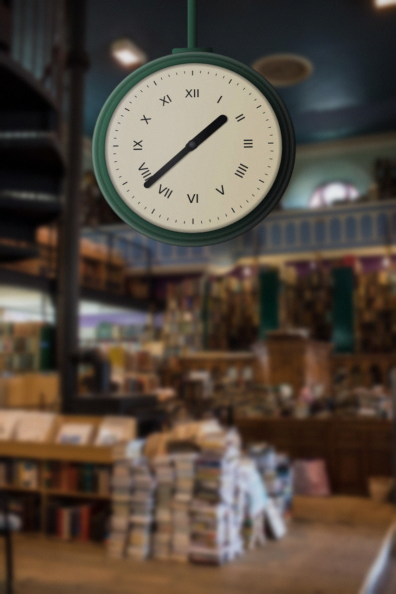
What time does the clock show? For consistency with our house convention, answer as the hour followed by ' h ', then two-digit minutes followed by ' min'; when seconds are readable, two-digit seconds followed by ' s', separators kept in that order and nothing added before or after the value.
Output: 1 h 38 min
